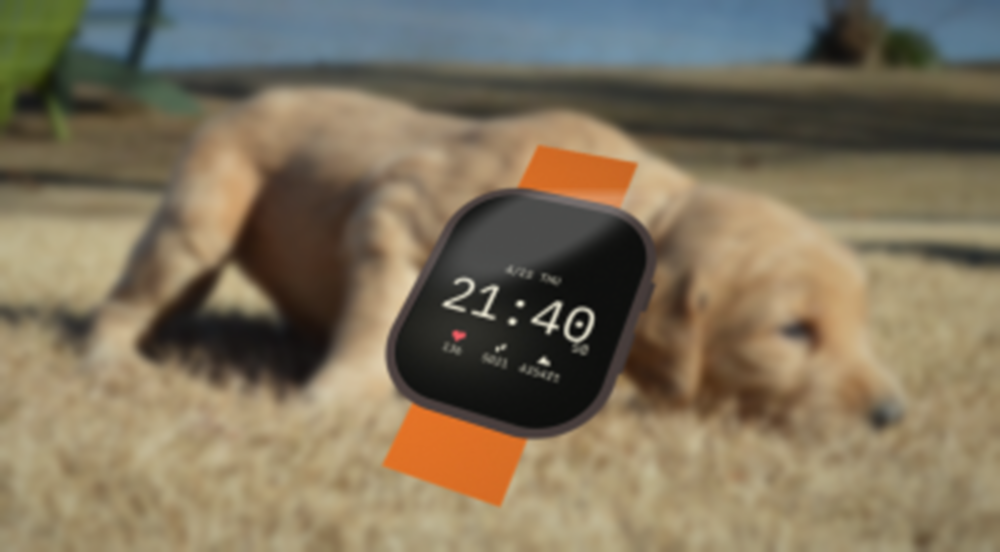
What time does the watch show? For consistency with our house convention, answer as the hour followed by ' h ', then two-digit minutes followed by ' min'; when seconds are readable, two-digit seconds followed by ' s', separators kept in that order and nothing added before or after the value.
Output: 21 h 40 min
